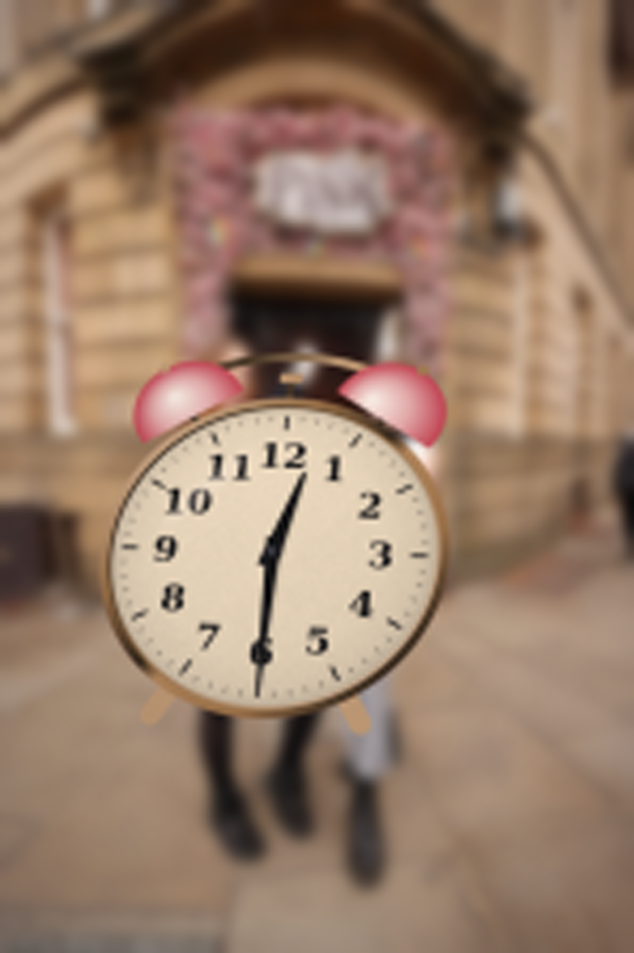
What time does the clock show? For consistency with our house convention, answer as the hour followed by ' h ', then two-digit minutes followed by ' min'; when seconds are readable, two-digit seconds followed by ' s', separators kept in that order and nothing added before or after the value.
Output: 12 h 30 min
